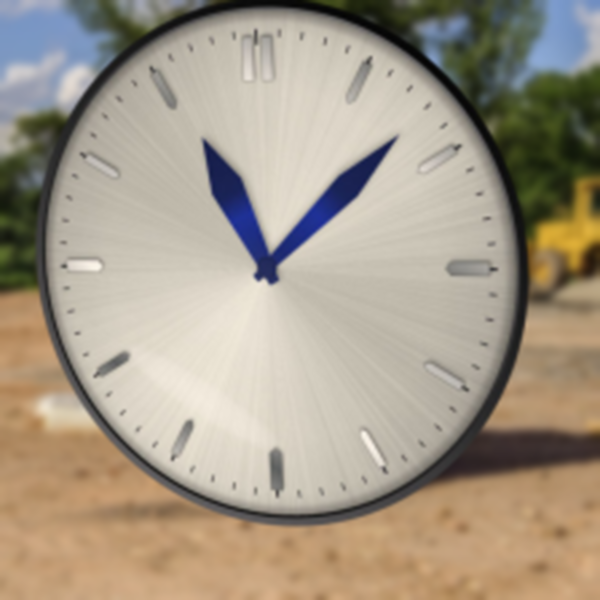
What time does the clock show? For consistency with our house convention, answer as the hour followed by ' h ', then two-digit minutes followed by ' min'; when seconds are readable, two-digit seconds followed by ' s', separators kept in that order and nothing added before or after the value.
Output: 11 h 08 min
